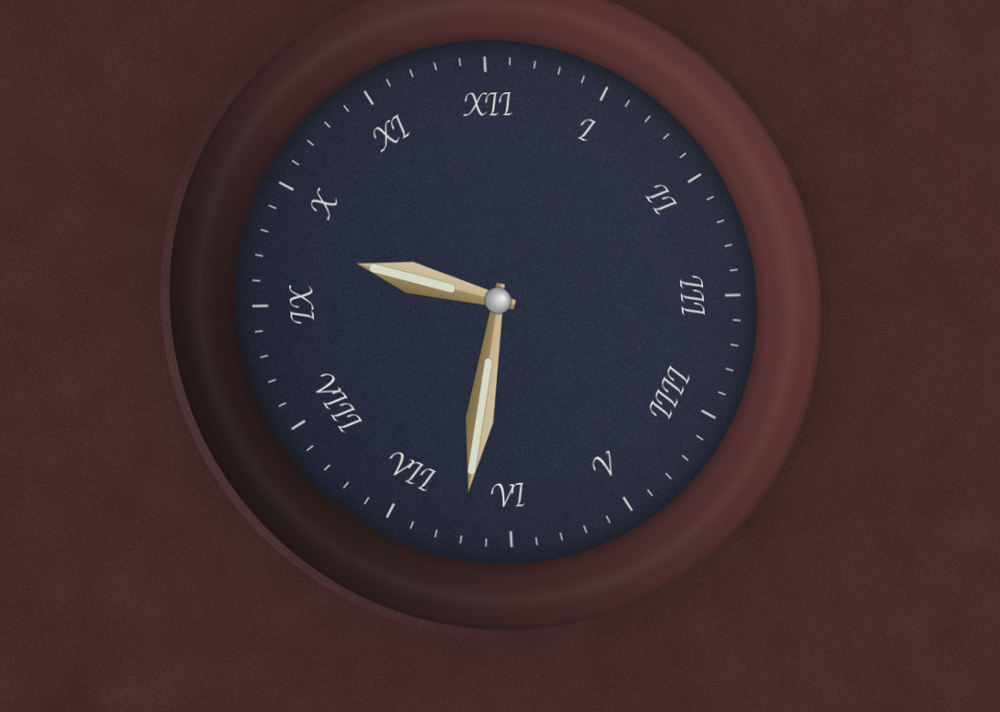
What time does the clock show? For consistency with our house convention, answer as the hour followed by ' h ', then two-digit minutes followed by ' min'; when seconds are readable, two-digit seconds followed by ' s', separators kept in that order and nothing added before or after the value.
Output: 9 h 32 min
